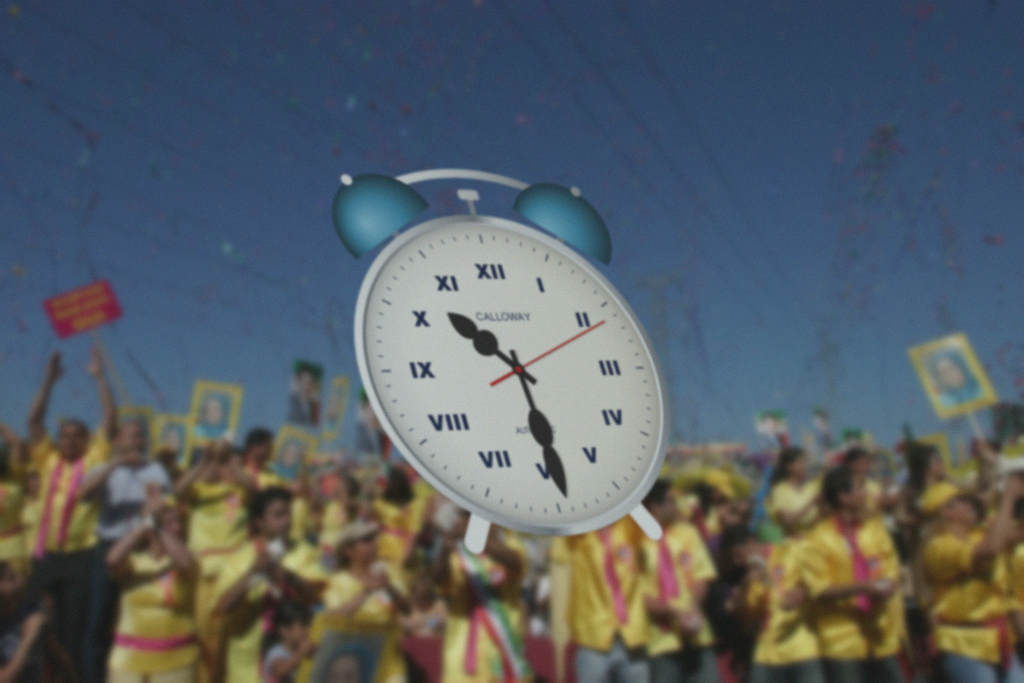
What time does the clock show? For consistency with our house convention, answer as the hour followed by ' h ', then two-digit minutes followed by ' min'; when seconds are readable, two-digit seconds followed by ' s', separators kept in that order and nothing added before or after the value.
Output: 10 h 29 min 11 s
